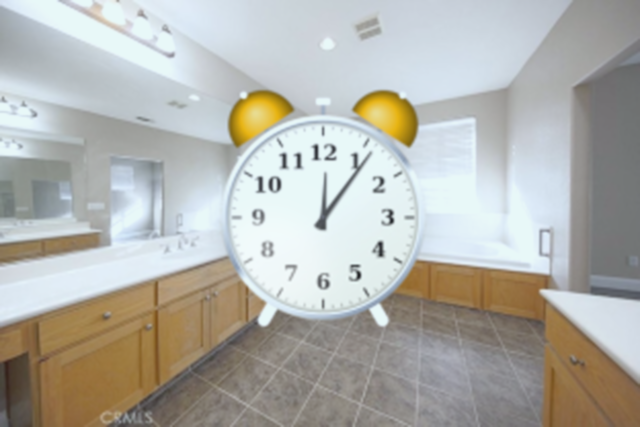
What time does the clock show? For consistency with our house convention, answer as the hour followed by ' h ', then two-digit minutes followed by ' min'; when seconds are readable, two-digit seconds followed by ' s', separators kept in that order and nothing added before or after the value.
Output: 12 h 06 min
